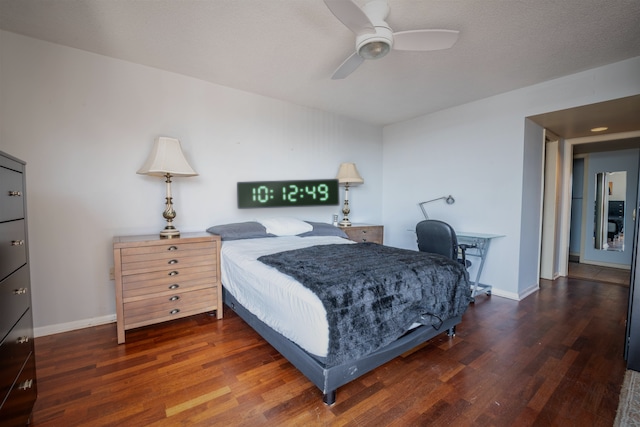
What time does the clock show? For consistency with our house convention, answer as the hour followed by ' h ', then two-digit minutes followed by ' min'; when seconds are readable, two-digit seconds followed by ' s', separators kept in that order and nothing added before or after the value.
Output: 10 h 12 min 49 s
